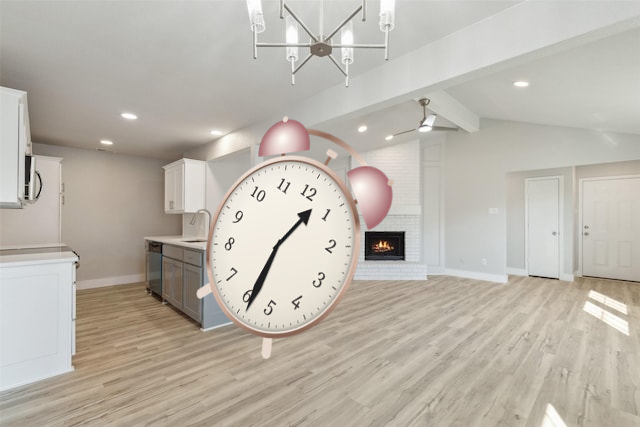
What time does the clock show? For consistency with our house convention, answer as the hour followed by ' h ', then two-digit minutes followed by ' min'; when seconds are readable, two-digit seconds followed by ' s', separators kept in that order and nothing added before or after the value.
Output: 12 h 29 min
